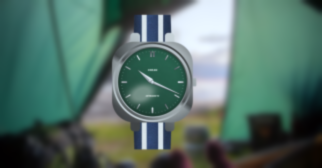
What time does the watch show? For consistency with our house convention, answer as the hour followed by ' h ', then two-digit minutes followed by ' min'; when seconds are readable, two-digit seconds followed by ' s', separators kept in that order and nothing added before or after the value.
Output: 10 h 19 min
